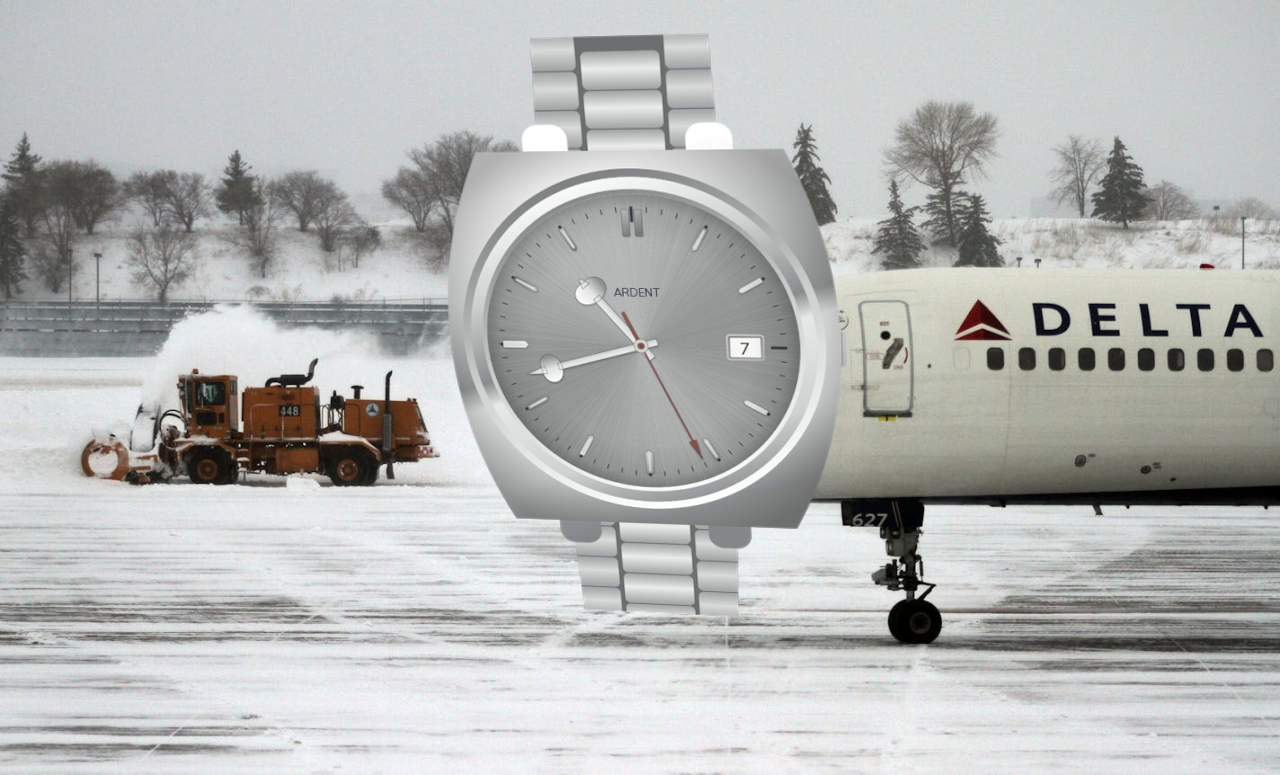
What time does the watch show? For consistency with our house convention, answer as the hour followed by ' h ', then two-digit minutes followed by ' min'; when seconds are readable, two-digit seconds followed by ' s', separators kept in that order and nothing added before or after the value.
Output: 10 h 42 min 26 s
